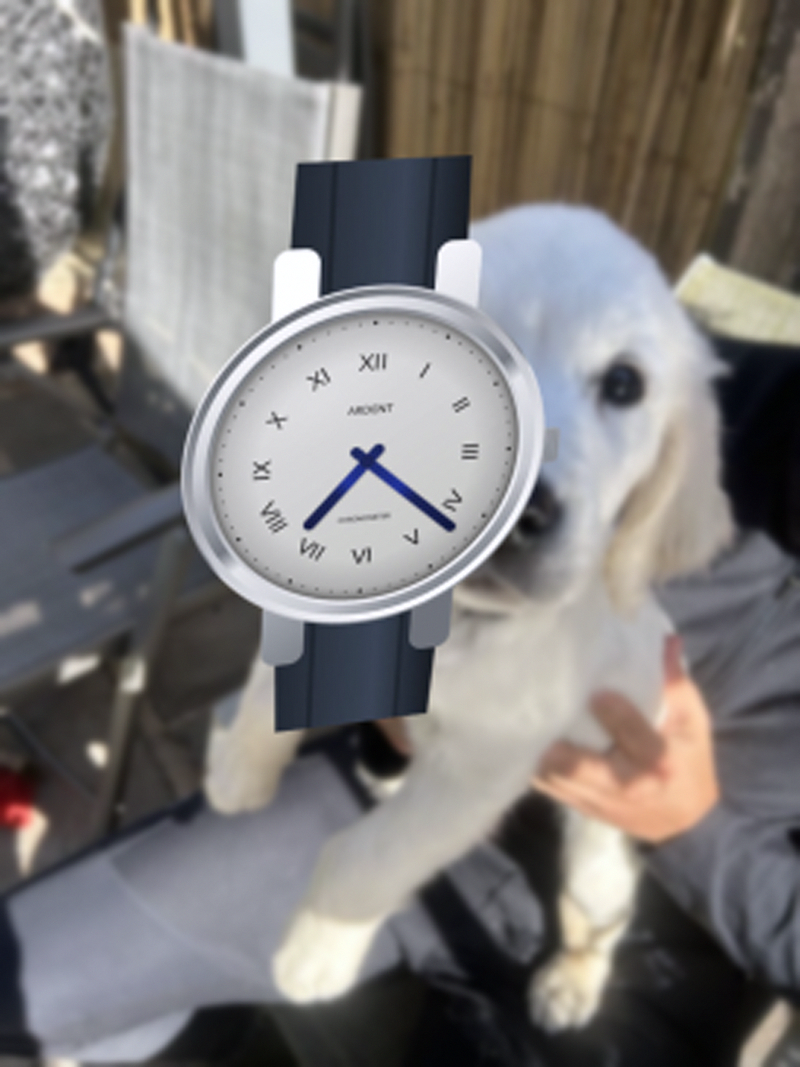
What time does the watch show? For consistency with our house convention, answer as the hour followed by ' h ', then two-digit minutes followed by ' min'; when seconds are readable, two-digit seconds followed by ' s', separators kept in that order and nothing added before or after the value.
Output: 7 h 22 min
